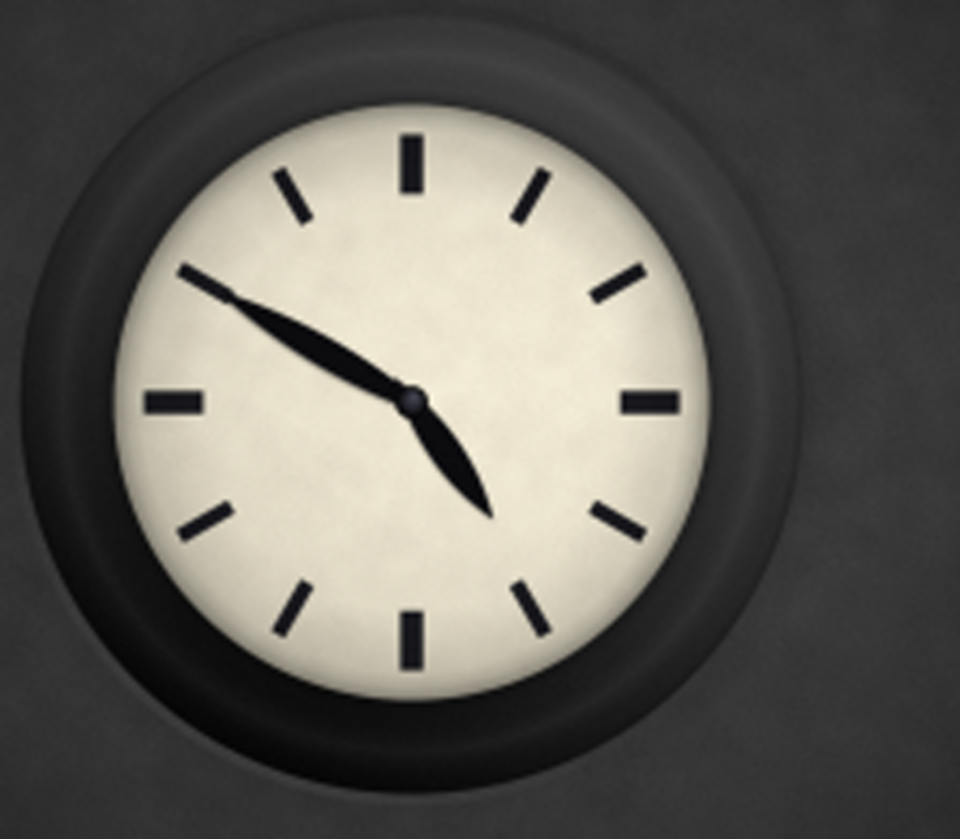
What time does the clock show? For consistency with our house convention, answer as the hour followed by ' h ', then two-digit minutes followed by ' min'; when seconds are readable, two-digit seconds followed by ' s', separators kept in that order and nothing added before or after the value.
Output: 4 h 50 min
